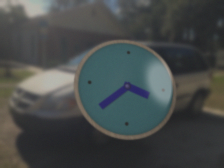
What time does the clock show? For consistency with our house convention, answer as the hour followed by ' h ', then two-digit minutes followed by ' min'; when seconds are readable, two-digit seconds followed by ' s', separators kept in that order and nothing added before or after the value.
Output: 3 h 38 min
